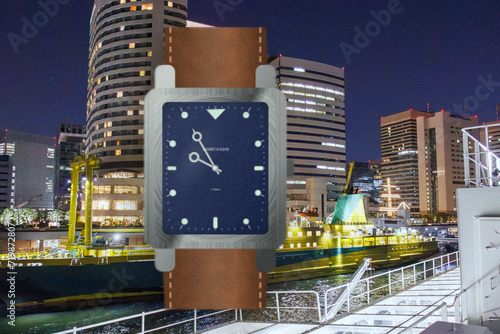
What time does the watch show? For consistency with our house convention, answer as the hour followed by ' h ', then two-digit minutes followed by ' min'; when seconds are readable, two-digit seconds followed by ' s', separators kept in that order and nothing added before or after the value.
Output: 9 h 55 min
